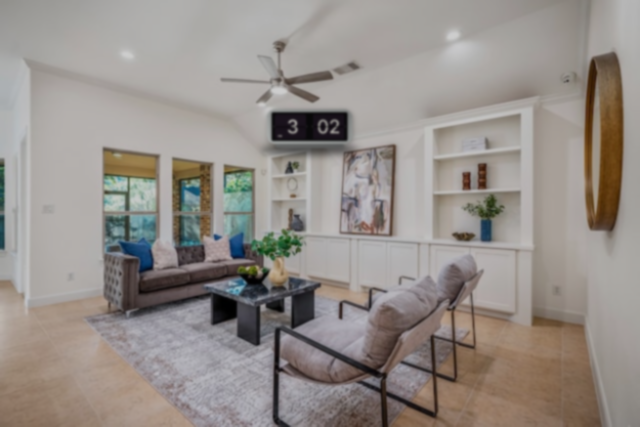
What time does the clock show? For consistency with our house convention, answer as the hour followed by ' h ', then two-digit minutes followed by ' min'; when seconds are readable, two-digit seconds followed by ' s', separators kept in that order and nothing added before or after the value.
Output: 3 h 02 min
